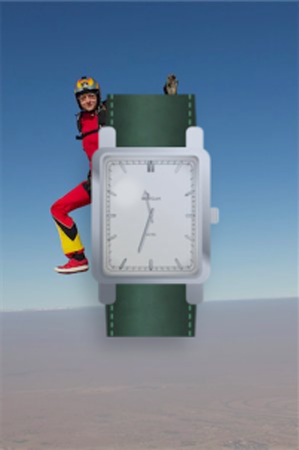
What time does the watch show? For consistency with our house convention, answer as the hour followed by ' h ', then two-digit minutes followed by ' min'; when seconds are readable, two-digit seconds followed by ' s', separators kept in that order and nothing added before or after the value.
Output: 11 h 33 min
